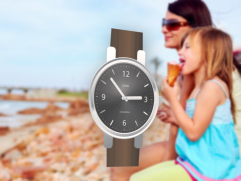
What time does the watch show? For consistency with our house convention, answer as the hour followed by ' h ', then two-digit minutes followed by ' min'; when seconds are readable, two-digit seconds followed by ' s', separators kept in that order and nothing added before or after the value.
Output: 2 h 53 min
